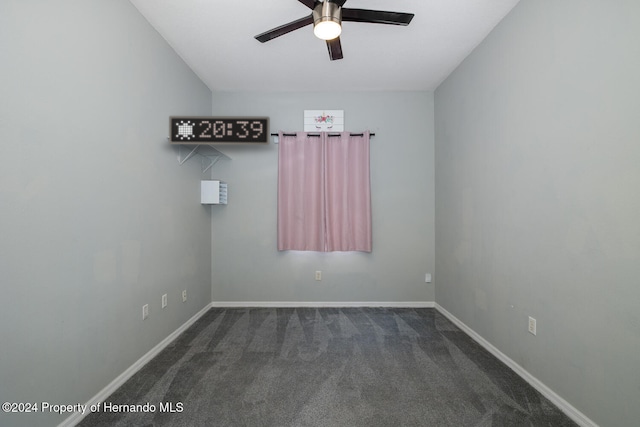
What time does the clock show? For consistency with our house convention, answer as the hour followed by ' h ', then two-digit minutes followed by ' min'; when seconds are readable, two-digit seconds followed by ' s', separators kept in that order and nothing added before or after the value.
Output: 20 h 39 min
